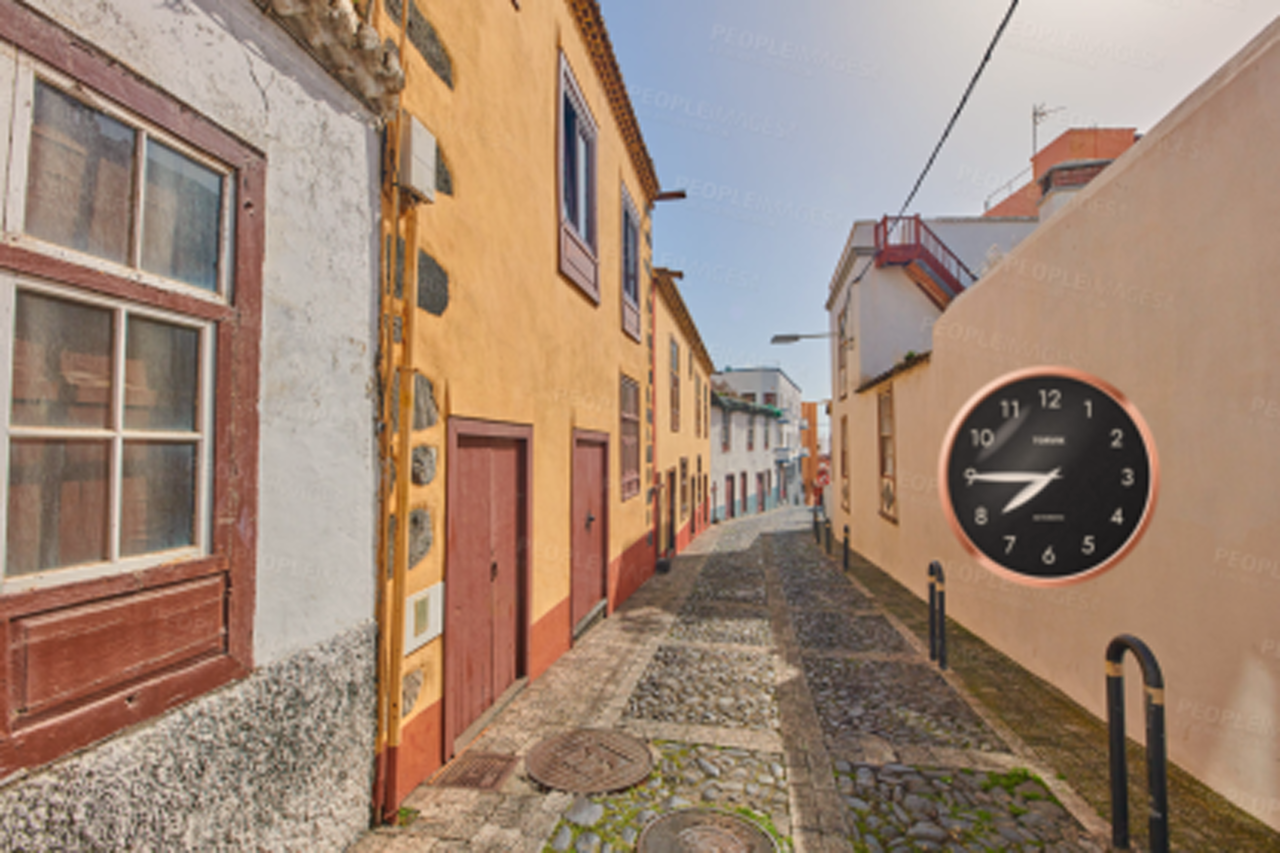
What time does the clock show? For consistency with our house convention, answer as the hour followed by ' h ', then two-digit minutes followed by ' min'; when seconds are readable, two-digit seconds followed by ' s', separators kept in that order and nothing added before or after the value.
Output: 7 h 45 min
